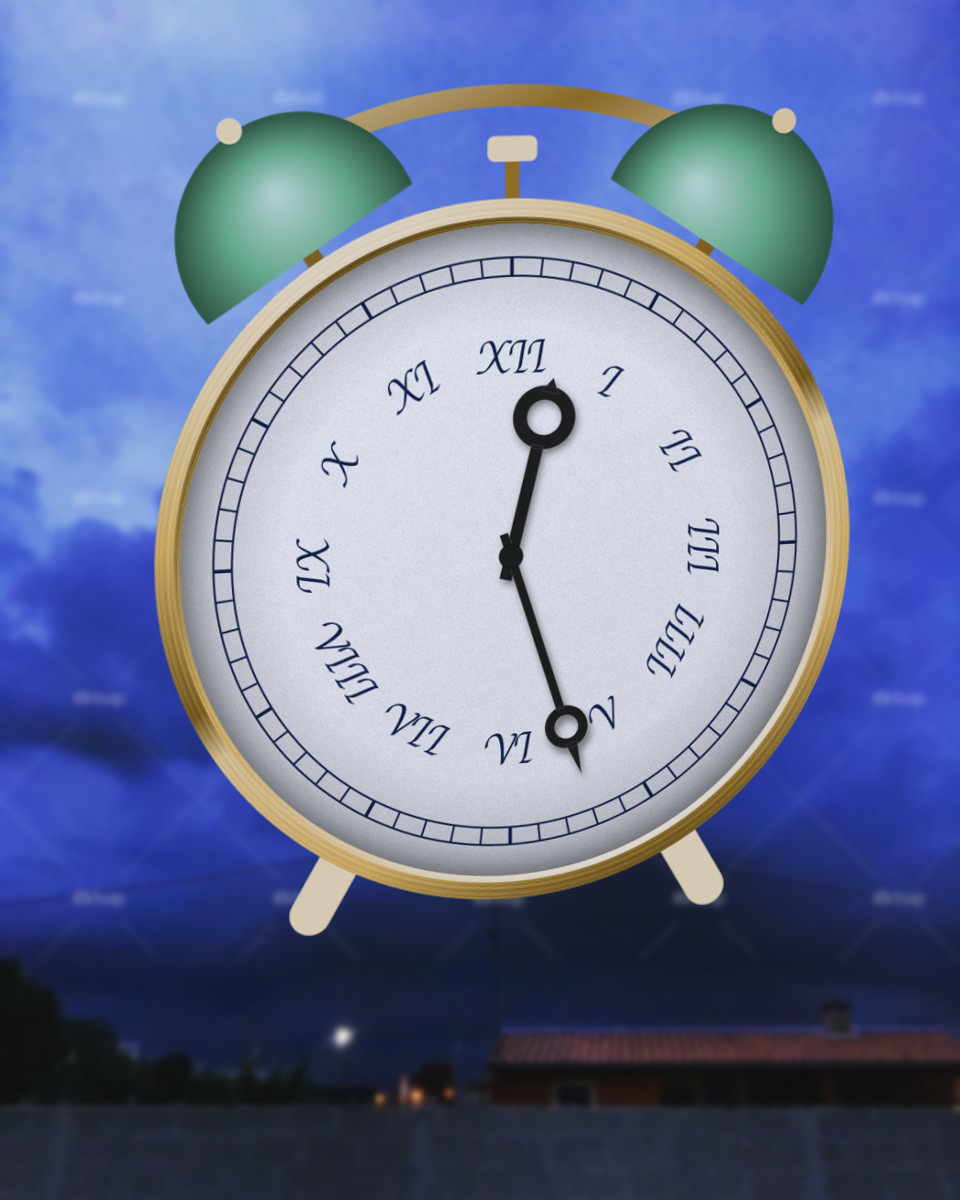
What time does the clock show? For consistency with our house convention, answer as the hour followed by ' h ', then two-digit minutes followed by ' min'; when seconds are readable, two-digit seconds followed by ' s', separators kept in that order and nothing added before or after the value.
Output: 12 h 27 min
